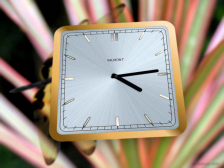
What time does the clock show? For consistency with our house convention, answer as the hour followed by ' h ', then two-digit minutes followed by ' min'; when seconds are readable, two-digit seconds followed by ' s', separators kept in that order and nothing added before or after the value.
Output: 4 h 14 min
